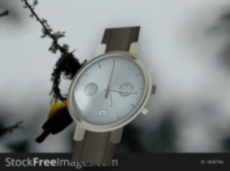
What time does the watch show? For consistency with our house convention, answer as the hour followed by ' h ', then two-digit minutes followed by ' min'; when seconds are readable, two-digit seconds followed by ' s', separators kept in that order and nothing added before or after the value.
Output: 5 h 16 min
